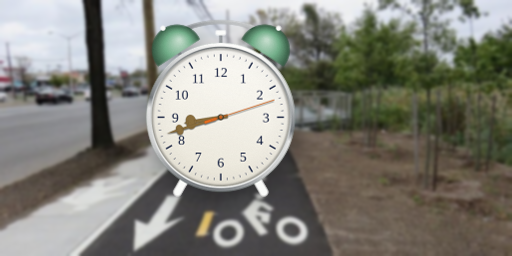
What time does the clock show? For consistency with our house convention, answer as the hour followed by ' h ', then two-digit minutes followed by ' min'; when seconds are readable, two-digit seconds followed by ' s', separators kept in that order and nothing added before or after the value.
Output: 8 h 42 min 12 s
